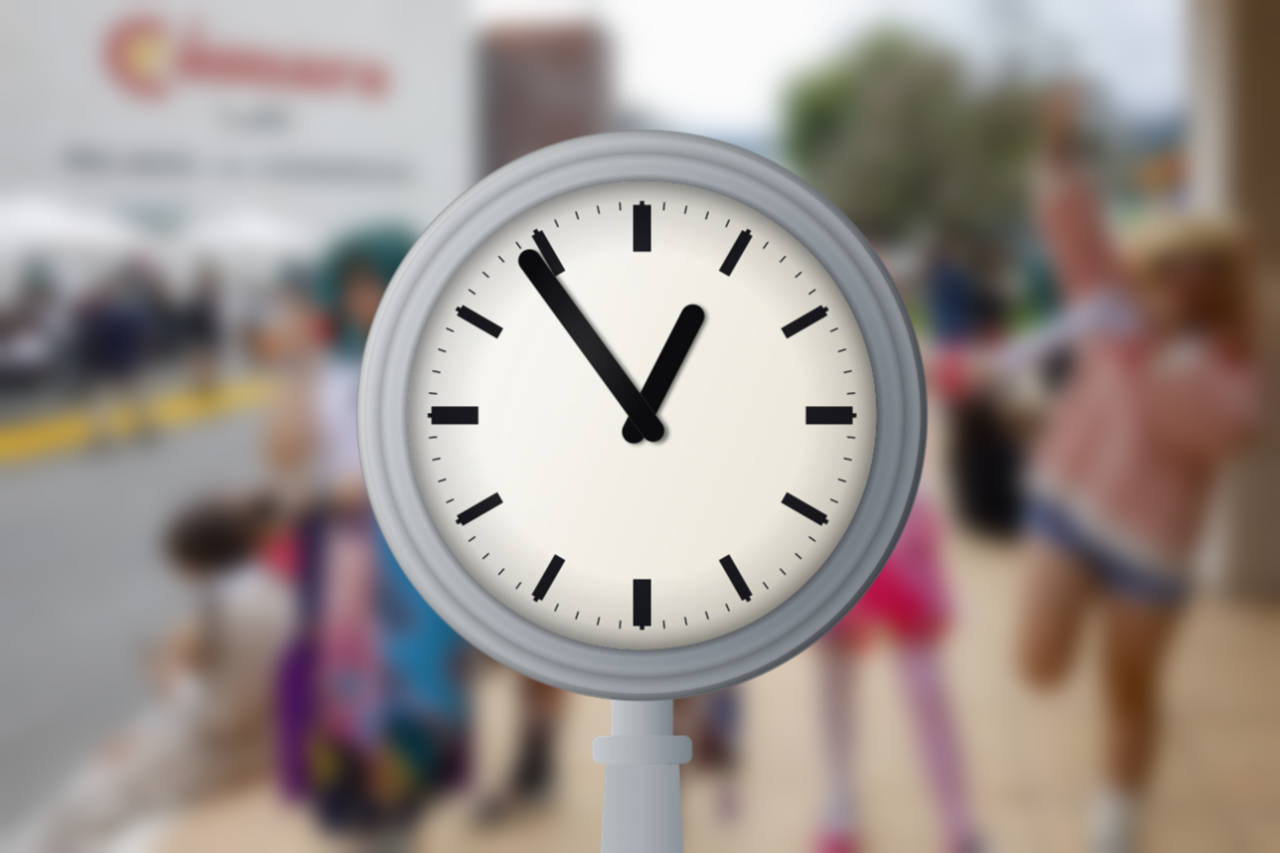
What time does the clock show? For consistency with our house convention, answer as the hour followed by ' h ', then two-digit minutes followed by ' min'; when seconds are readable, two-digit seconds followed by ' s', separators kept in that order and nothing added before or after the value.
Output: 12 h 54 min
